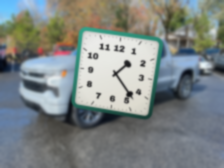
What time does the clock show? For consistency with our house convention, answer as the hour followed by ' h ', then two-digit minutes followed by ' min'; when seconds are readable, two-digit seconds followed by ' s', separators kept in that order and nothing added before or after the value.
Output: 1 h 23 min
